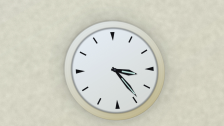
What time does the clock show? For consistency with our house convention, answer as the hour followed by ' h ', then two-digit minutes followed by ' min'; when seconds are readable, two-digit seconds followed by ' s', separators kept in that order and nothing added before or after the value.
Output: 3 h 24 min
